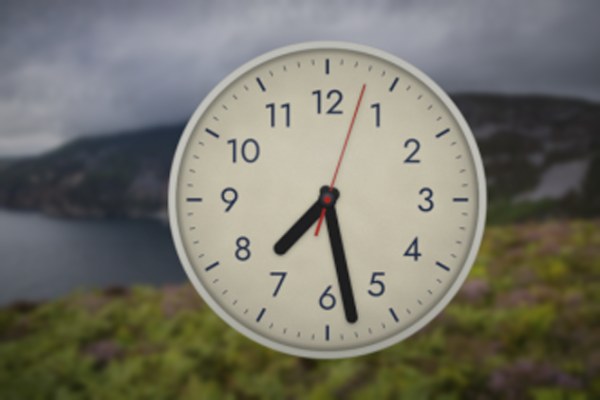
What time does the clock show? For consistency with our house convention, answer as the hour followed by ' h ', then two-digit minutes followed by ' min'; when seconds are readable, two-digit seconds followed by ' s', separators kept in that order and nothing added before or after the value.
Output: 7 h 28 min 03 s
